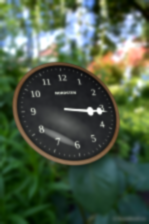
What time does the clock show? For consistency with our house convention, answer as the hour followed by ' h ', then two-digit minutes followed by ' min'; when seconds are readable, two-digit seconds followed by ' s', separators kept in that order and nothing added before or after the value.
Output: 3 h 16 min
